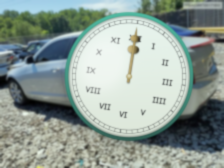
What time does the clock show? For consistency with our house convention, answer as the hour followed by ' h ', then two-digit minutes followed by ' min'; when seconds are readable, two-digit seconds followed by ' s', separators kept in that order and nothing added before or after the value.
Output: 12 h 00 min
